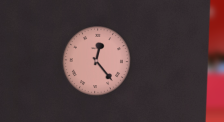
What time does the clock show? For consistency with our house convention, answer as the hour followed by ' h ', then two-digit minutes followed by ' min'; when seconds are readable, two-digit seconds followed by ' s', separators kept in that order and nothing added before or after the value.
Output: 12 h 23 min
